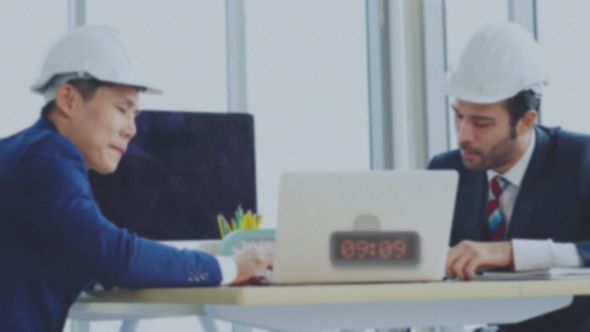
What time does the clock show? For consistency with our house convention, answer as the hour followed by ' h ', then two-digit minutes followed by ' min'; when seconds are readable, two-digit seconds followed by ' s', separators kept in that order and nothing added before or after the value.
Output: 9 h 09 min
